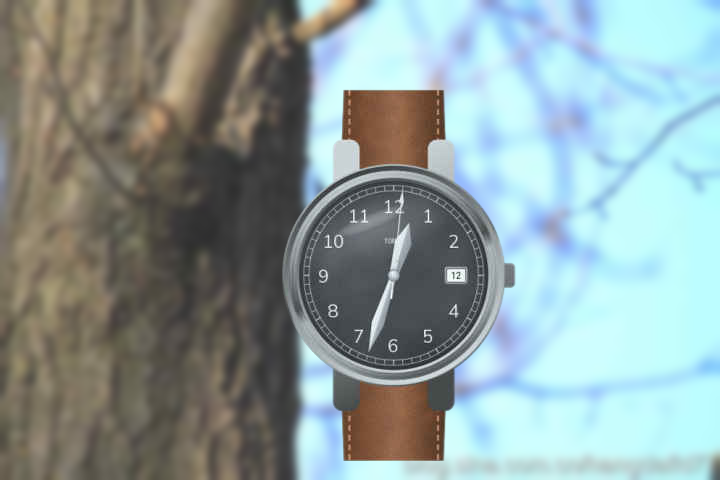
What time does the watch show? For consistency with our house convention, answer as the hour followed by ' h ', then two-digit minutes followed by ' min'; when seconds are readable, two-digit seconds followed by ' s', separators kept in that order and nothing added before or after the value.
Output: 12 h 33 min 01 s
